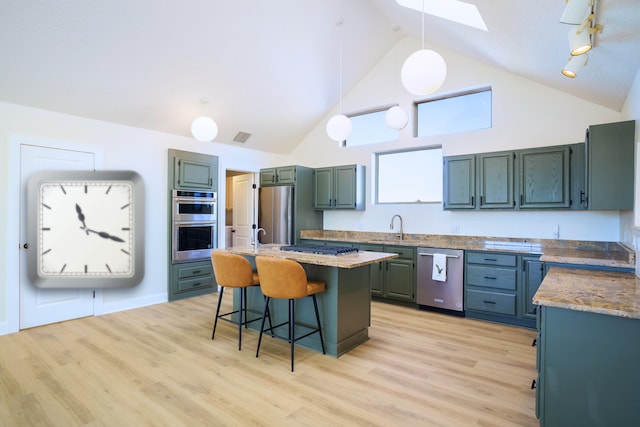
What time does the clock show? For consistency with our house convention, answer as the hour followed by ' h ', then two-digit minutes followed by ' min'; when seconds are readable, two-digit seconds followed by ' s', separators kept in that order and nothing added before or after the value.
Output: 11 h 18 min
